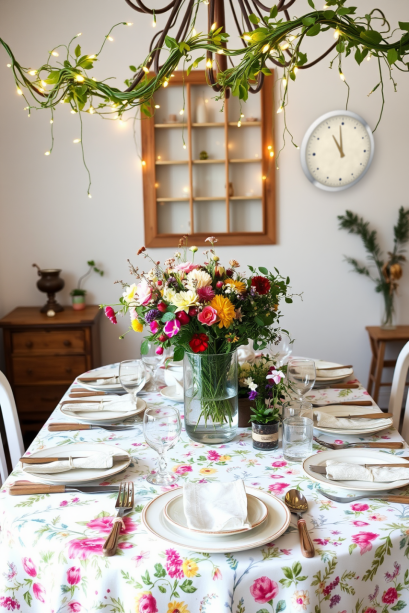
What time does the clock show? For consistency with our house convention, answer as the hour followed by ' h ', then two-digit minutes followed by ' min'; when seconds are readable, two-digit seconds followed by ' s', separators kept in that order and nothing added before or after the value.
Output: 10 h 59 min
